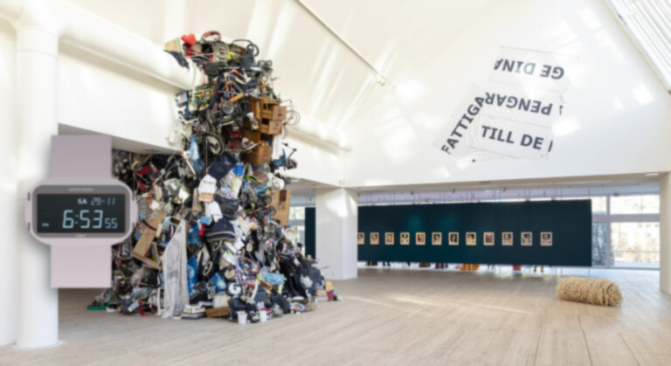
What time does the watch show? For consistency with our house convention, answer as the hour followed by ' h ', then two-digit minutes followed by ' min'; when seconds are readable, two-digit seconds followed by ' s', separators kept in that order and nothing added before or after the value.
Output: 6 h 53 min
